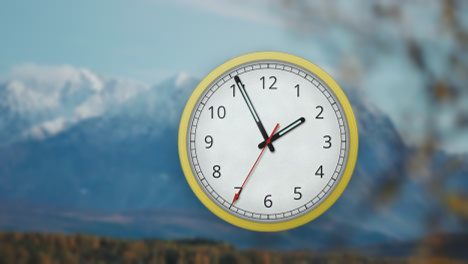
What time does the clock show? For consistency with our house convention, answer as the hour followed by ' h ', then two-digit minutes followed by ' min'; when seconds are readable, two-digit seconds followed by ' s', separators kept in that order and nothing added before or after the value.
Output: 1 h 55 min 35 s
